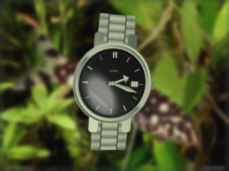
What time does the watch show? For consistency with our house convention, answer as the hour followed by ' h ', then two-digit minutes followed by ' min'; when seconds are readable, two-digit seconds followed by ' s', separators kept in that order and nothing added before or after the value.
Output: 2 h 18 min
